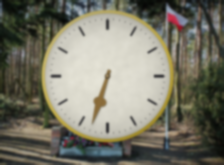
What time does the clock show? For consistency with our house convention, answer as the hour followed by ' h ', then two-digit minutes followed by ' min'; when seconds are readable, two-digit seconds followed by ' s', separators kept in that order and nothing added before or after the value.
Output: 6 h 33 min
